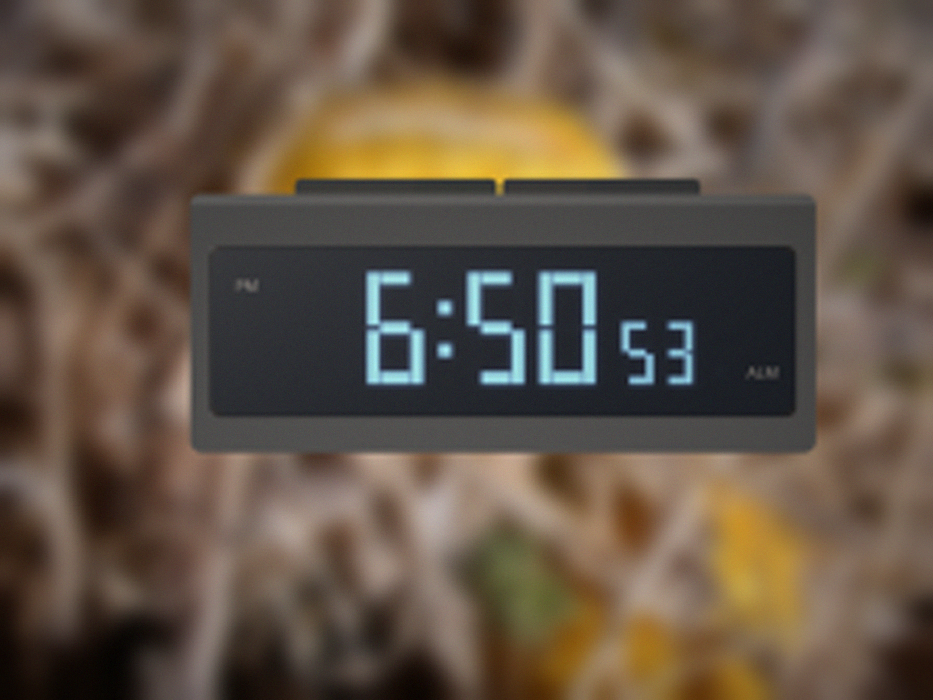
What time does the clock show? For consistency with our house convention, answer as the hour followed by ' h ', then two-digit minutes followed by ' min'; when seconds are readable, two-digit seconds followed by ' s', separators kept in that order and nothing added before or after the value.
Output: 6 h 50 min 53 s
